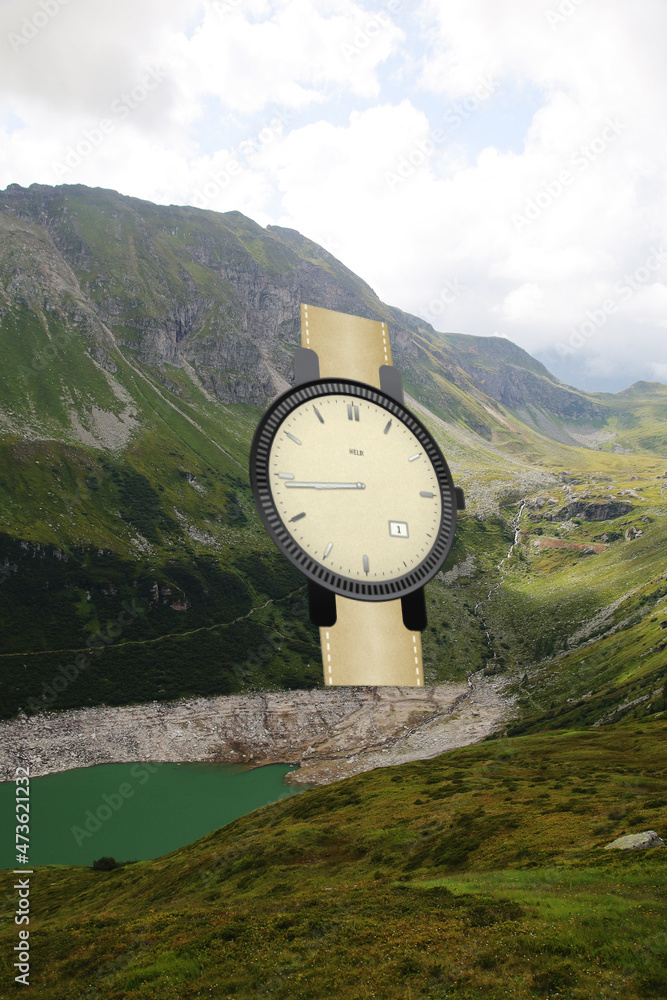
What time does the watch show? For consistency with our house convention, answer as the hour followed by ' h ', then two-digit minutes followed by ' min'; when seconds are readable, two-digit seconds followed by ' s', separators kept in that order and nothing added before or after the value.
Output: 8 h 44 min
